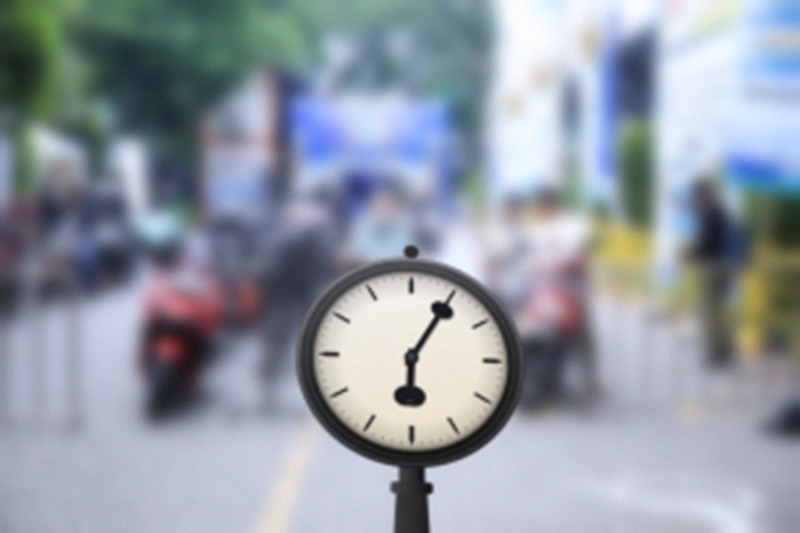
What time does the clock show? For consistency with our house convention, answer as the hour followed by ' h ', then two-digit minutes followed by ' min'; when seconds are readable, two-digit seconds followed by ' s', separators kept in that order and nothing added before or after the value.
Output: 6 h 05 min
